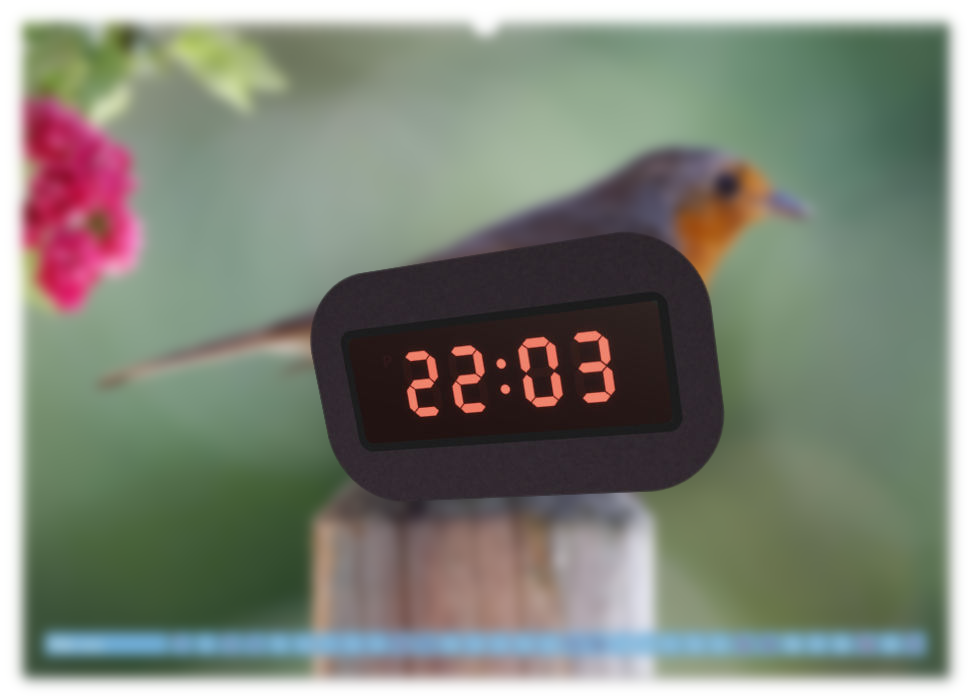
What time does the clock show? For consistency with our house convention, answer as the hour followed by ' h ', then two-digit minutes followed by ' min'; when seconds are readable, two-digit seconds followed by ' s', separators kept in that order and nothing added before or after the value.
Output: 22 h 03 min
